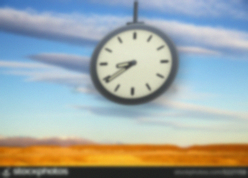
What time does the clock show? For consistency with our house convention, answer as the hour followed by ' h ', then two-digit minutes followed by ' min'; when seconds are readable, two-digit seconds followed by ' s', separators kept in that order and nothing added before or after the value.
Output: 8 h 39 min
